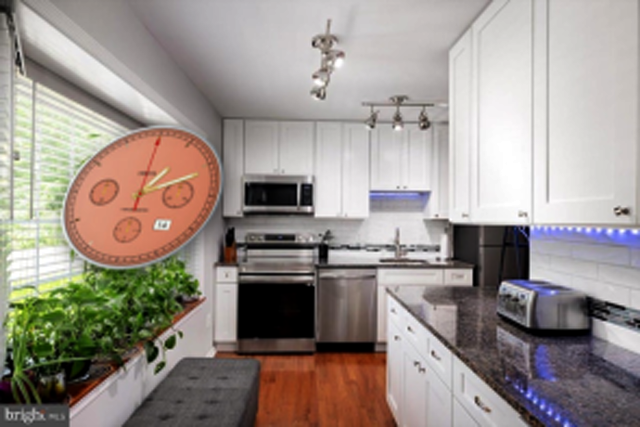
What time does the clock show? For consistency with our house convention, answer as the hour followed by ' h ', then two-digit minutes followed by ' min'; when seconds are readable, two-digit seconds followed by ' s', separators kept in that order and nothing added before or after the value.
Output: 1 h 11 min
